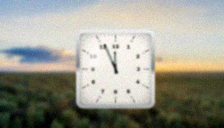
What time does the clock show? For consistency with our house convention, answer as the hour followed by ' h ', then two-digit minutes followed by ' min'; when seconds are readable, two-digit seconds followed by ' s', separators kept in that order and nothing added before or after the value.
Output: 11 h 56 min
